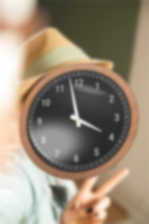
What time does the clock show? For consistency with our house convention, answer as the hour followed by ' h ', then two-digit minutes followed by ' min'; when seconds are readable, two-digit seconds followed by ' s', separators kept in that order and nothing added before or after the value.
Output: 3 h 58 min
